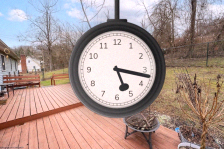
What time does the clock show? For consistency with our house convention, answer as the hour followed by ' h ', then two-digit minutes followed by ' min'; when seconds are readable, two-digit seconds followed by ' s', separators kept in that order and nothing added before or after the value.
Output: 5 h 17 min
